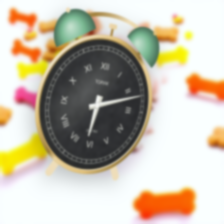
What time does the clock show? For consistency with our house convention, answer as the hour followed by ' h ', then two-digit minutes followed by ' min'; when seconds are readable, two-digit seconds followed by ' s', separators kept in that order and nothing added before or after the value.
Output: 6 h 12 min
